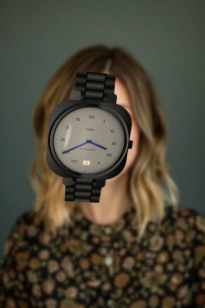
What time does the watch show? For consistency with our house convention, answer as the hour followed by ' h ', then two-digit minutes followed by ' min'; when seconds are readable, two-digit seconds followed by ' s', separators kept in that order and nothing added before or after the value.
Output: 3 h 40 min
